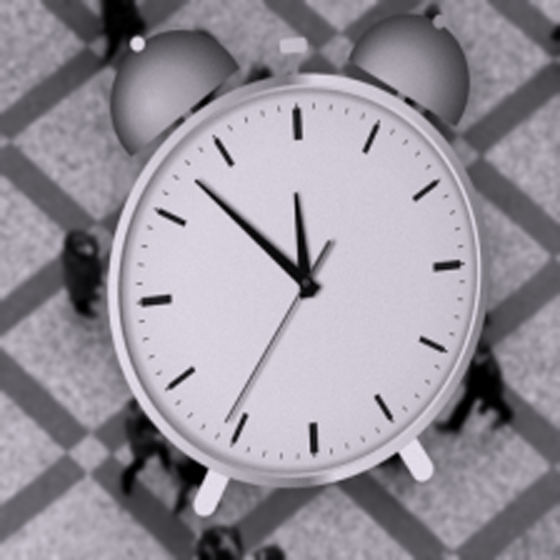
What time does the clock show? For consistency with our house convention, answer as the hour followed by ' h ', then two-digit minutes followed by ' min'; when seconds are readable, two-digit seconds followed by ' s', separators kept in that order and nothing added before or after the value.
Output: 11 h 52 min 36 s
